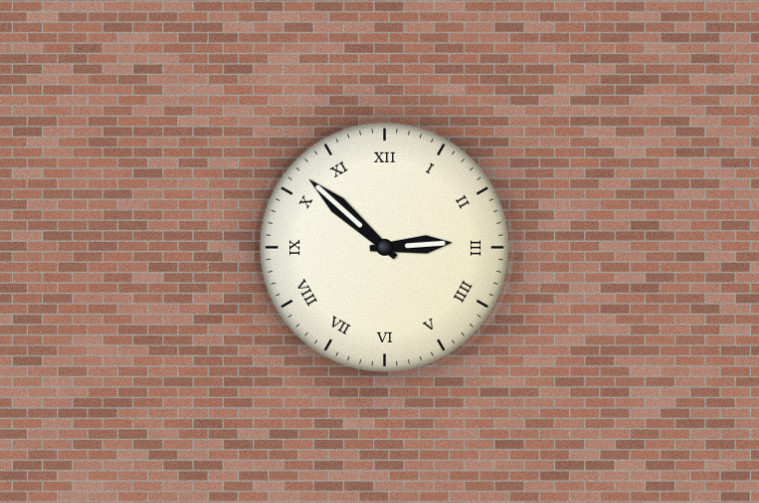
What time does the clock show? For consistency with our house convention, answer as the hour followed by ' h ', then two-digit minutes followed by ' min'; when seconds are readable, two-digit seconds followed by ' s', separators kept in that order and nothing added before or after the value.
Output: 2 h 52 min
